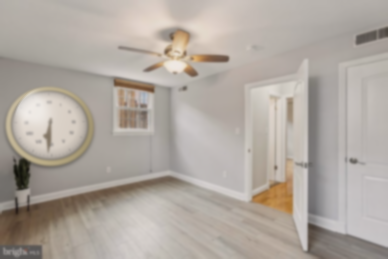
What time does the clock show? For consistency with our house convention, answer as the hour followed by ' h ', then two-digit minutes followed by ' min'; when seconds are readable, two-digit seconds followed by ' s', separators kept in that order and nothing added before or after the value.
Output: 6 h 31 min
